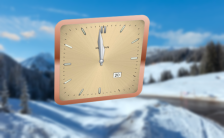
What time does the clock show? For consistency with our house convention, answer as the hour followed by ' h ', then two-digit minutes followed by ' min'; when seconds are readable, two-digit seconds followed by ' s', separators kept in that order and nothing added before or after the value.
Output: 11 h 59 min
